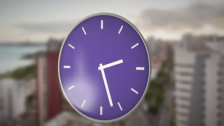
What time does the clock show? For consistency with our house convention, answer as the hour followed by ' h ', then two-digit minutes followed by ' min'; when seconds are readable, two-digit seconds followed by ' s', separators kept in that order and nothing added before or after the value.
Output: 2 h 27 min
